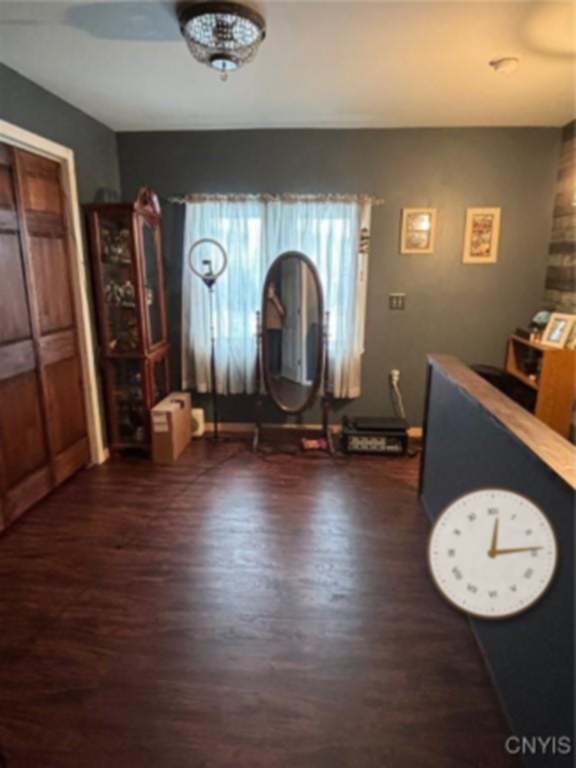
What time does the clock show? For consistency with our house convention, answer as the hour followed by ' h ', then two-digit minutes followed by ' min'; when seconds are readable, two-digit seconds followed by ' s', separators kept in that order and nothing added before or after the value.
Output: 12 h 14 min
